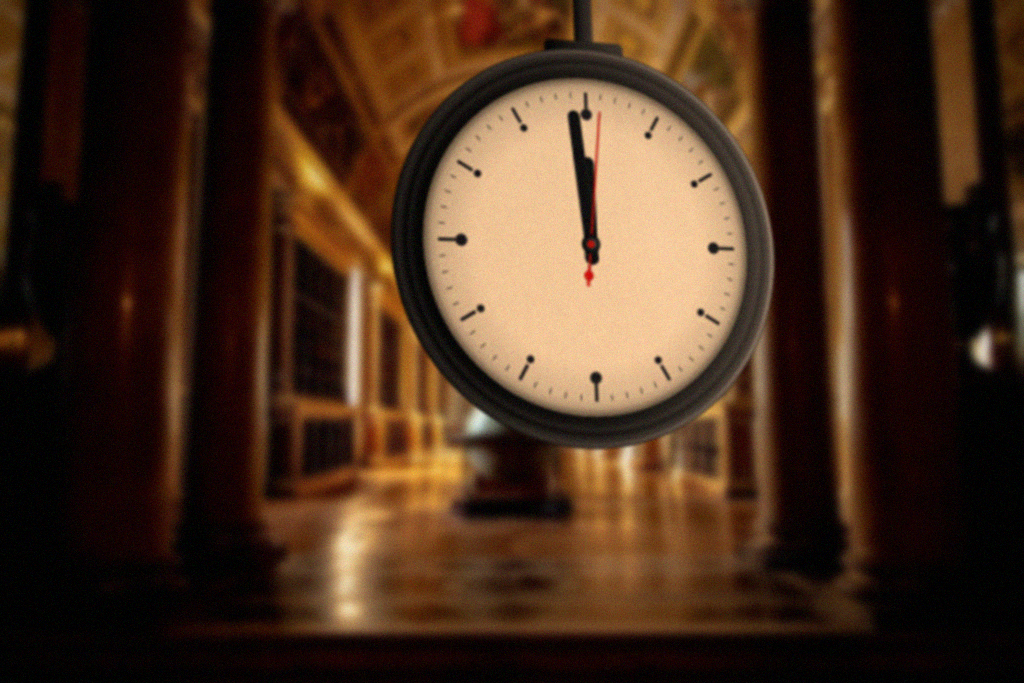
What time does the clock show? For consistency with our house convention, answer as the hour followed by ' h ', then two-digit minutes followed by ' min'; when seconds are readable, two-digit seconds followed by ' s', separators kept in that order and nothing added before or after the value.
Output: 11 h 59 min 01 s
